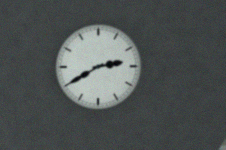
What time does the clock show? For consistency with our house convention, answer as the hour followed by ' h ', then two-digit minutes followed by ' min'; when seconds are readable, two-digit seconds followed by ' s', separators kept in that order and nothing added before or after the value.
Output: 2 h 40 min
